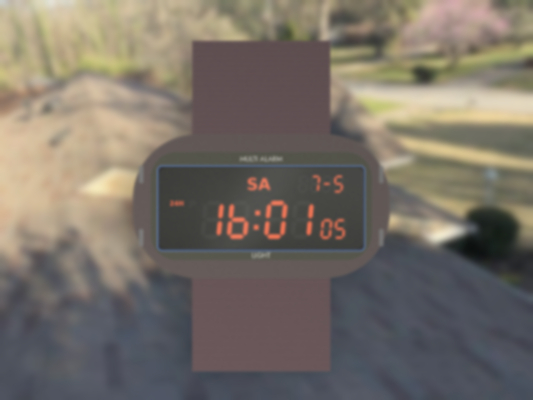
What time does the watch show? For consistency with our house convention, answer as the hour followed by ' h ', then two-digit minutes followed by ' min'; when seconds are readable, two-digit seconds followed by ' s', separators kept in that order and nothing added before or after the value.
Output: 16 h 01 min 05 s
